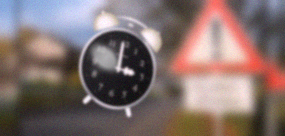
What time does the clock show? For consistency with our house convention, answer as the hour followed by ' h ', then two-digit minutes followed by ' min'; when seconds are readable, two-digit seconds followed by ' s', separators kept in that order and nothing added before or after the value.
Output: 2 h 59 min
